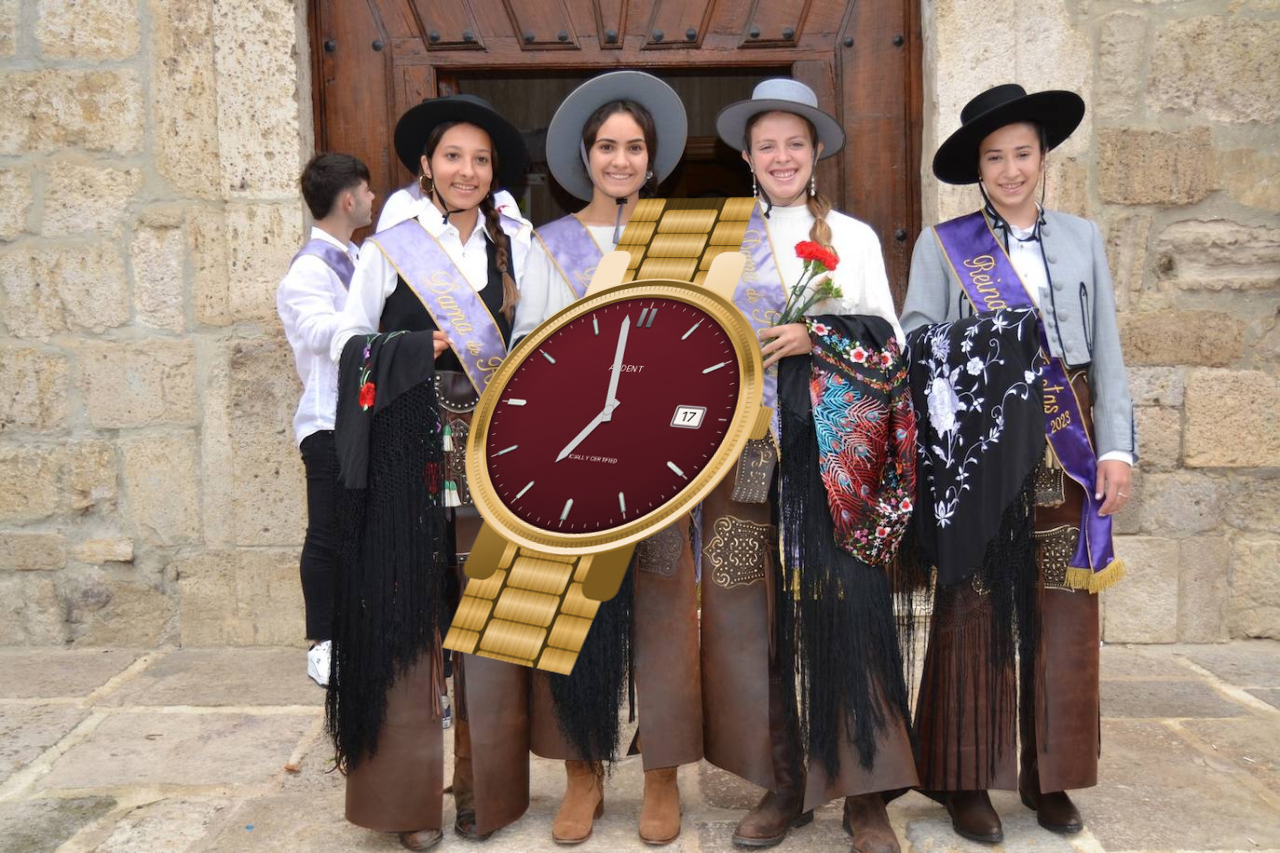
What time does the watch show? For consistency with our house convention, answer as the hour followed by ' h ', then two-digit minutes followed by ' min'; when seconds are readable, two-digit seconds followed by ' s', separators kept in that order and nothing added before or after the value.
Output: 6 h 58 min
